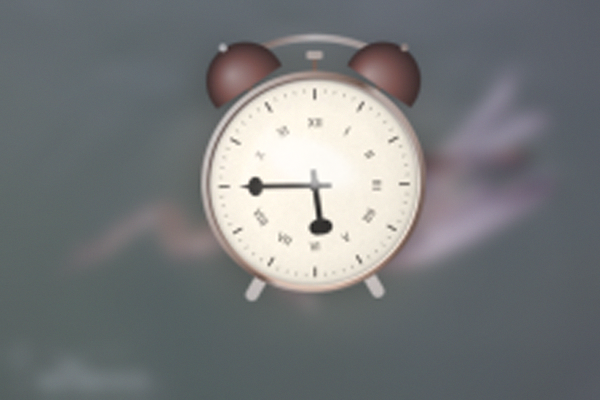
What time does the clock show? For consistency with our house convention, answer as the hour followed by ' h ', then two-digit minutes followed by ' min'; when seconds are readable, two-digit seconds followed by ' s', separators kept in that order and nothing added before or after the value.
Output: 5 h 45 min
